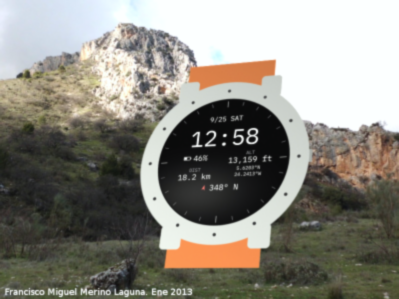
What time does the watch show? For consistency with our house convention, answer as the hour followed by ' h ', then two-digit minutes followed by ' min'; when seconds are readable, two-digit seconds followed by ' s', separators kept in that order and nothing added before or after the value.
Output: 12 h 58 min
